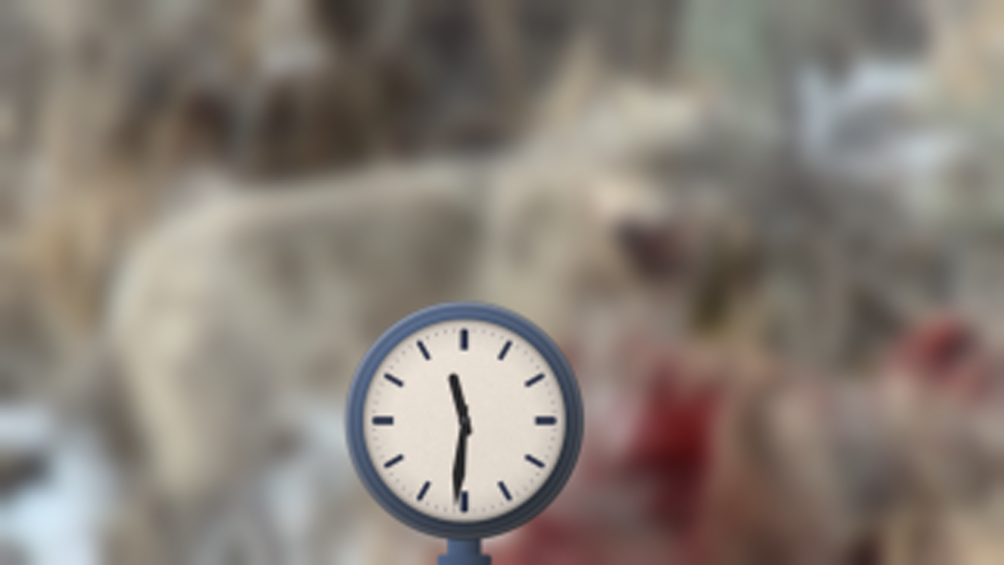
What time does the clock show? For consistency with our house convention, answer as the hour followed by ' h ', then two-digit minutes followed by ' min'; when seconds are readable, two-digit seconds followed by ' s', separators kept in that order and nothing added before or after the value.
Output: 11 h 31 min
